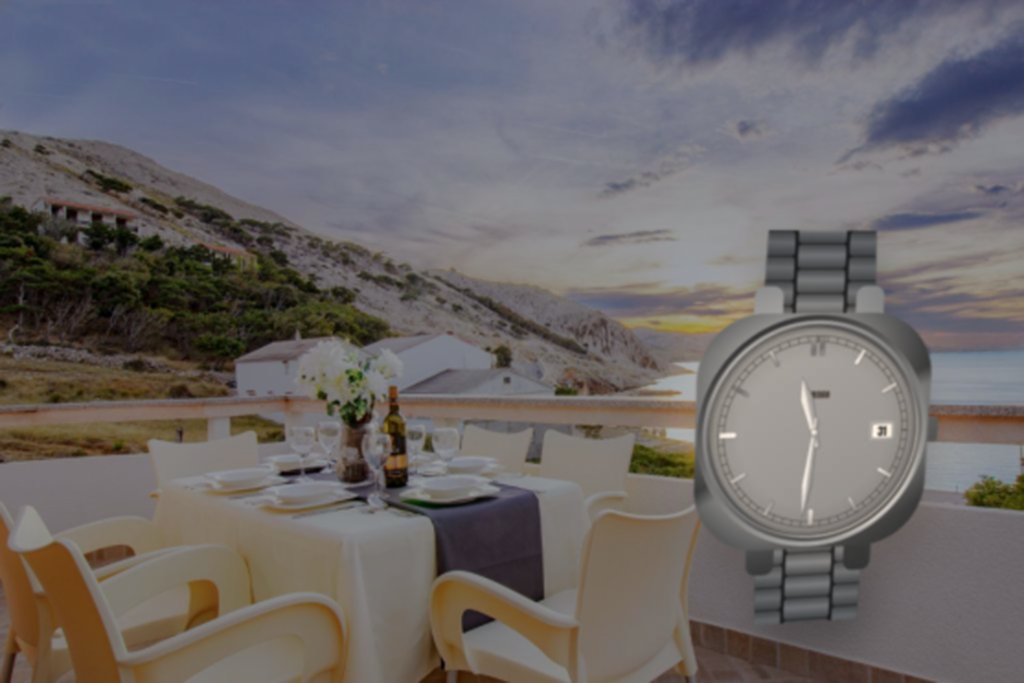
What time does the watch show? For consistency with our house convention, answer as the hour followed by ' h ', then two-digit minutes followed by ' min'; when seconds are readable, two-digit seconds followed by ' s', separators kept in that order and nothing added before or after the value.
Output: 11 h 31 min
